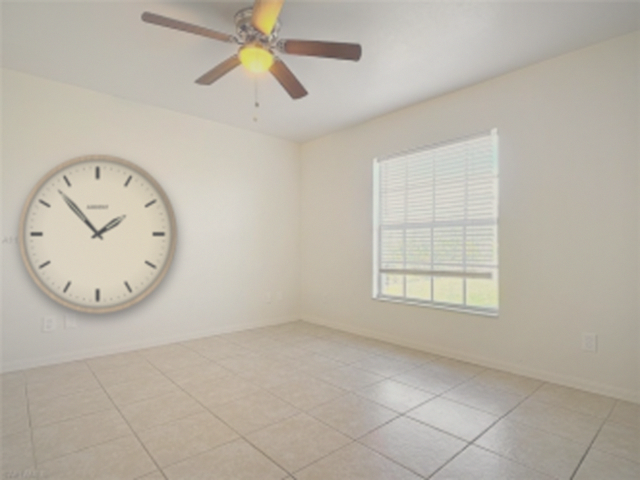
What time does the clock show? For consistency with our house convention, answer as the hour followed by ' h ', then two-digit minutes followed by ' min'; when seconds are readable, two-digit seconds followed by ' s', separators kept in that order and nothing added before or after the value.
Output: 1 h 53 min
